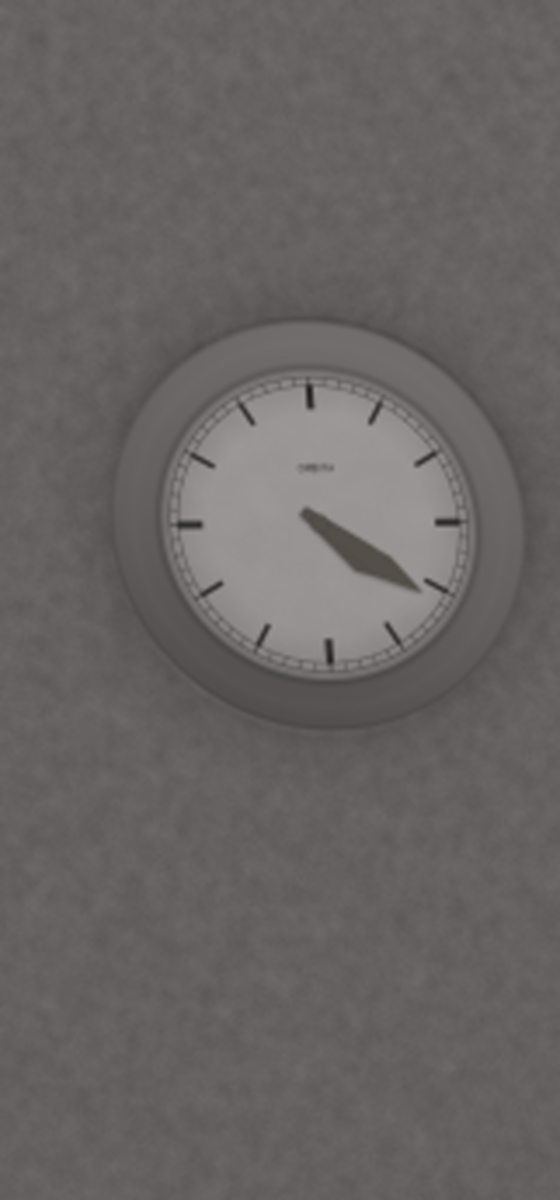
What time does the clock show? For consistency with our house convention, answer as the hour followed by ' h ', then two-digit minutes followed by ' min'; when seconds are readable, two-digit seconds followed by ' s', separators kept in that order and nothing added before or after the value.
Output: 4 h 21 min
